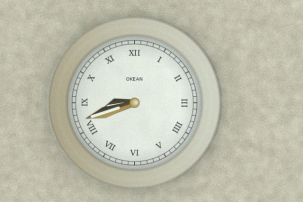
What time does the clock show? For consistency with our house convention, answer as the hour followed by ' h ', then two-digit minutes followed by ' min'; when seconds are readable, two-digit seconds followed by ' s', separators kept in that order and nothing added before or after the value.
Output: 8 h 42 min
